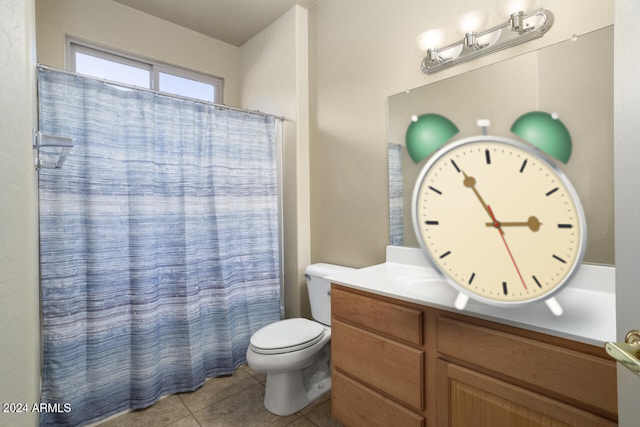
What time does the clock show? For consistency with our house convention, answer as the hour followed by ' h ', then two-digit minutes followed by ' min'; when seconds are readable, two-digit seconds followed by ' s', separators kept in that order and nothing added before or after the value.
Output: 2 h 55 min 27 s
